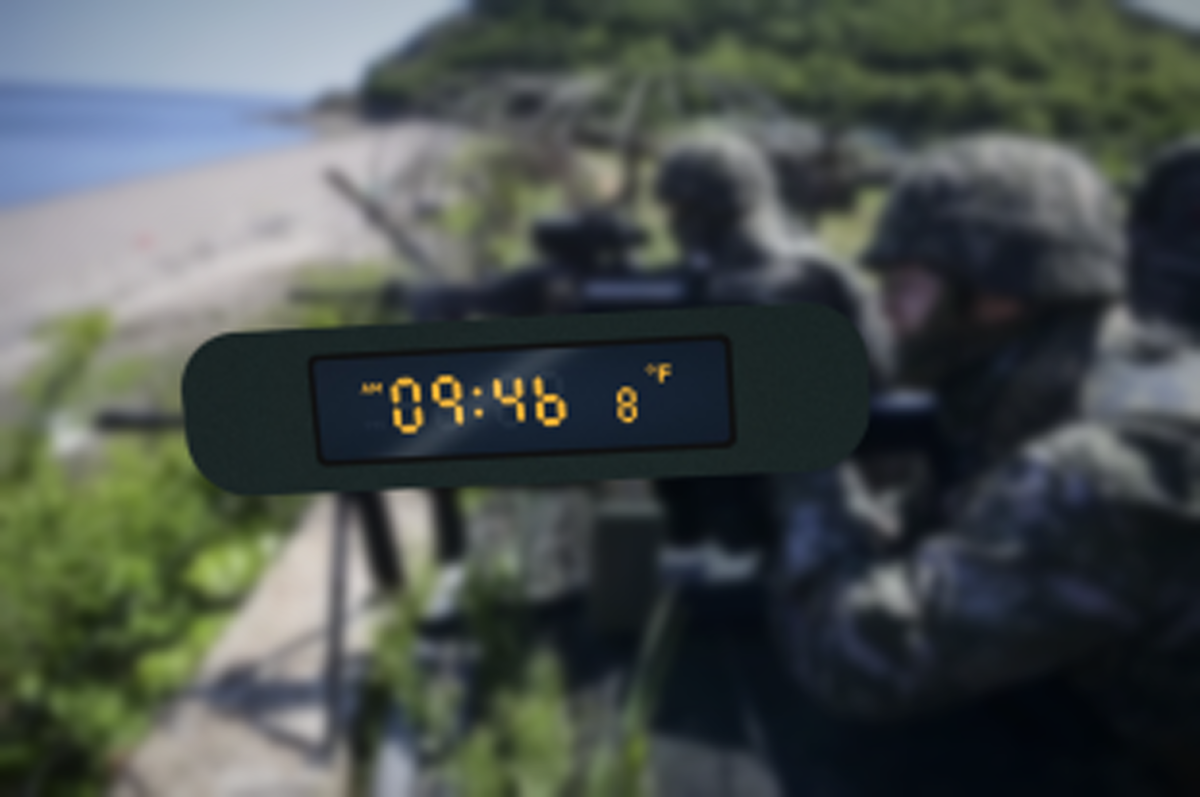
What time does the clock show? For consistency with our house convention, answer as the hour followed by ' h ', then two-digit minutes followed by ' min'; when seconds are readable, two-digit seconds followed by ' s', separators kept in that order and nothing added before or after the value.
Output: 9 h 46 min
